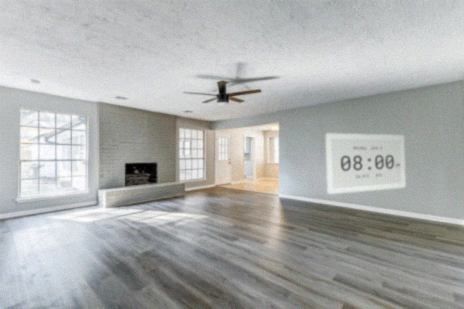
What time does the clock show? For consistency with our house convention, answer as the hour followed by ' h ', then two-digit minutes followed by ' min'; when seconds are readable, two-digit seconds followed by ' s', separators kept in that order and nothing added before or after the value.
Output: 8 h 00 min
